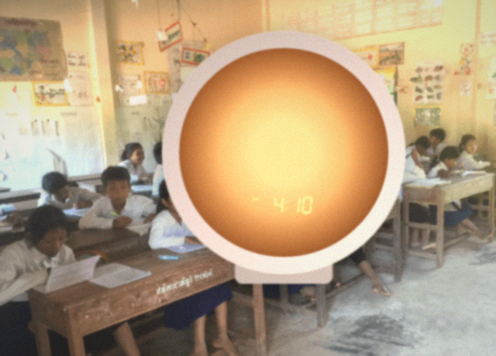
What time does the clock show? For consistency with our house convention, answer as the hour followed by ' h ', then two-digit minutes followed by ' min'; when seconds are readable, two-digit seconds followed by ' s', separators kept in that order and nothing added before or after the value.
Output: 4 h 10 min
